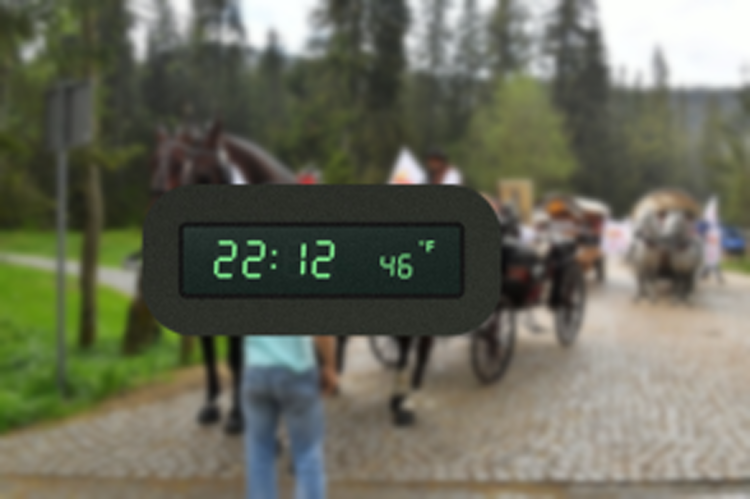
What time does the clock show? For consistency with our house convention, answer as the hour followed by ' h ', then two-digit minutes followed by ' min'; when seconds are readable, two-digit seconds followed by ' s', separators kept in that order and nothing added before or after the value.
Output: 22 h 12 min
